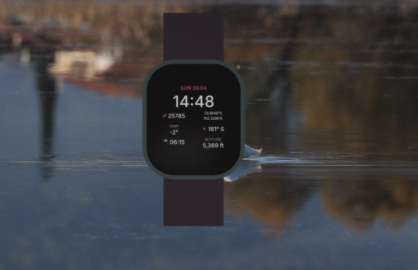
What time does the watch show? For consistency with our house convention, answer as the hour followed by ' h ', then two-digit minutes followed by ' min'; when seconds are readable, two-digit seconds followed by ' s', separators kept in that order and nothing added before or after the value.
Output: 14 h 48 min
